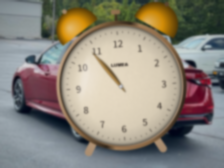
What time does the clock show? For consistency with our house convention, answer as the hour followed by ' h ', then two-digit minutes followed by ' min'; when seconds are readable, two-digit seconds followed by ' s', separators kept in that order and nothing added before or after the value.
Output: 10 h 54 min
